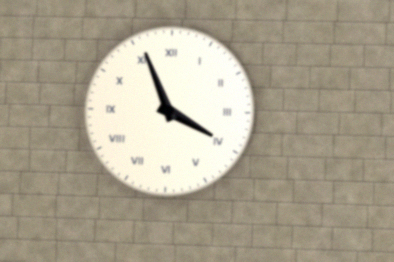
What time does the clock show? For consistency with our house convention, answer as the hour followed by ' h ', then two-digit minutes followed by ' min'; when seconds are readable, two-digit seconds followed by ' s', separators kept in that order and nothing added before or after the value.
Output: 3 h 56 min
